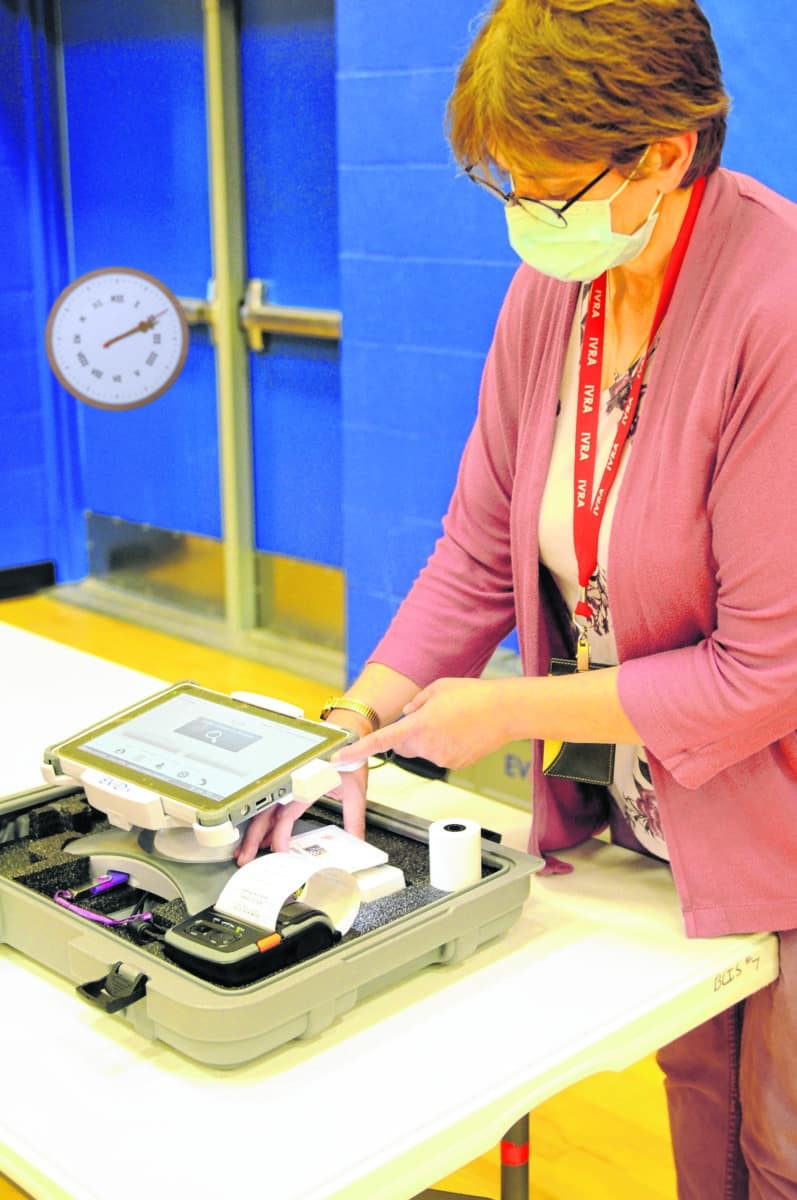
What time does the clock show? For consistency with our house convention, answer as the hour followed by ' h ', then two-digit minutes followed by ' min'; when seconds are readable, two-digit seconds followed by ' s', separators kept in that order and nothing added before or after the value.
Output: 2 h 11 min 10 s
